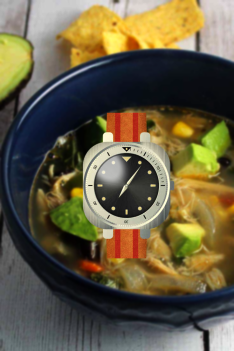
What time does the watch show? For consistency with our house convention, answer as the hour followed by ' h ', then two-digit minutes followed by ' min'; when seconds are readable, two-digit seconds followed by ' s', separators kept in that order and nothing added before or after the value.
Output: 7 h 06 min
